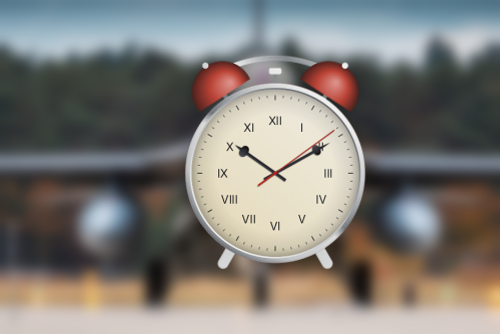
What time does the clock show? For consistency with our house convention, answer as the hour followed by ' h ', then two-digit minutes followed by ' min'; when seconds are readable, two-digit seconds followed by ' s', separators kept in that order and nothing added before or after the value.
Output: 10 h 10 min 09 s
